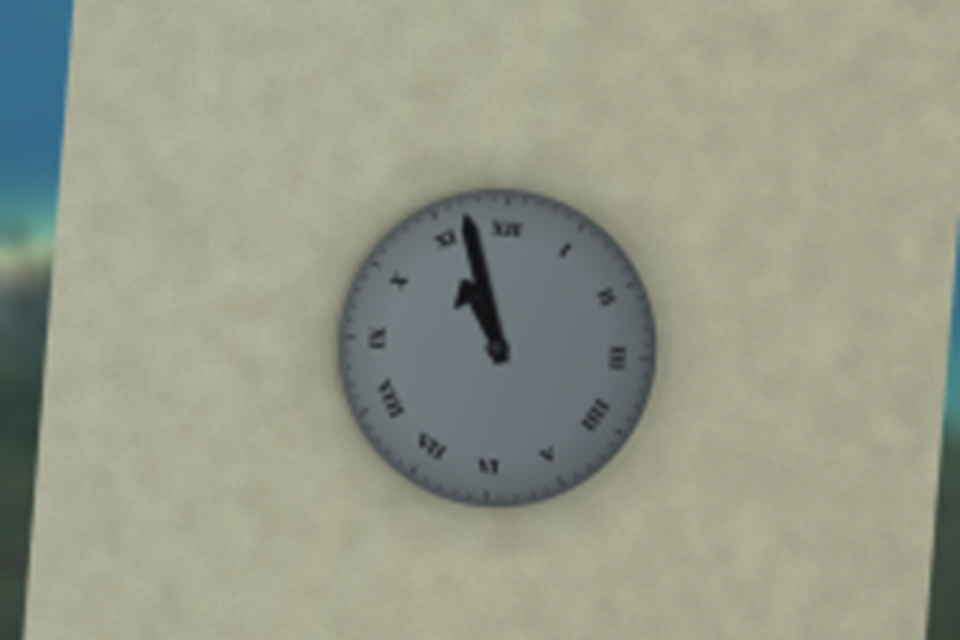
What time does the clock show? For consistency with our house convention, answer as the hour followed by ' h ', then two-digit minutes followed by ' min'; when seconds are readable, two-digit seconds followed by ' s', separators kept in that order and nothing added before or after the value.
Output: 10 h 57 min
